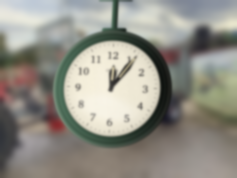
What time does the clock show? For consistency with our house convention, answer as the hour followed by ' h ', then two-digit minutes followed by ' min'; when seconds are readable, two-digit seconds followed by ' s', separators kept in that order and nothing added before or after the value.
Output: 12 h 06 min
